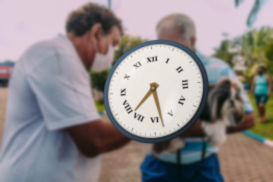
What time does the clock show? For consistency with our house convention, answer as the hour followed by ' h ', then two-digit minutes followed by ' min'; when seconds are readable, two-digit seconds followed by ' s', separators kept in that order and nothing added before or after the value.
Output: 7 h 28 min
